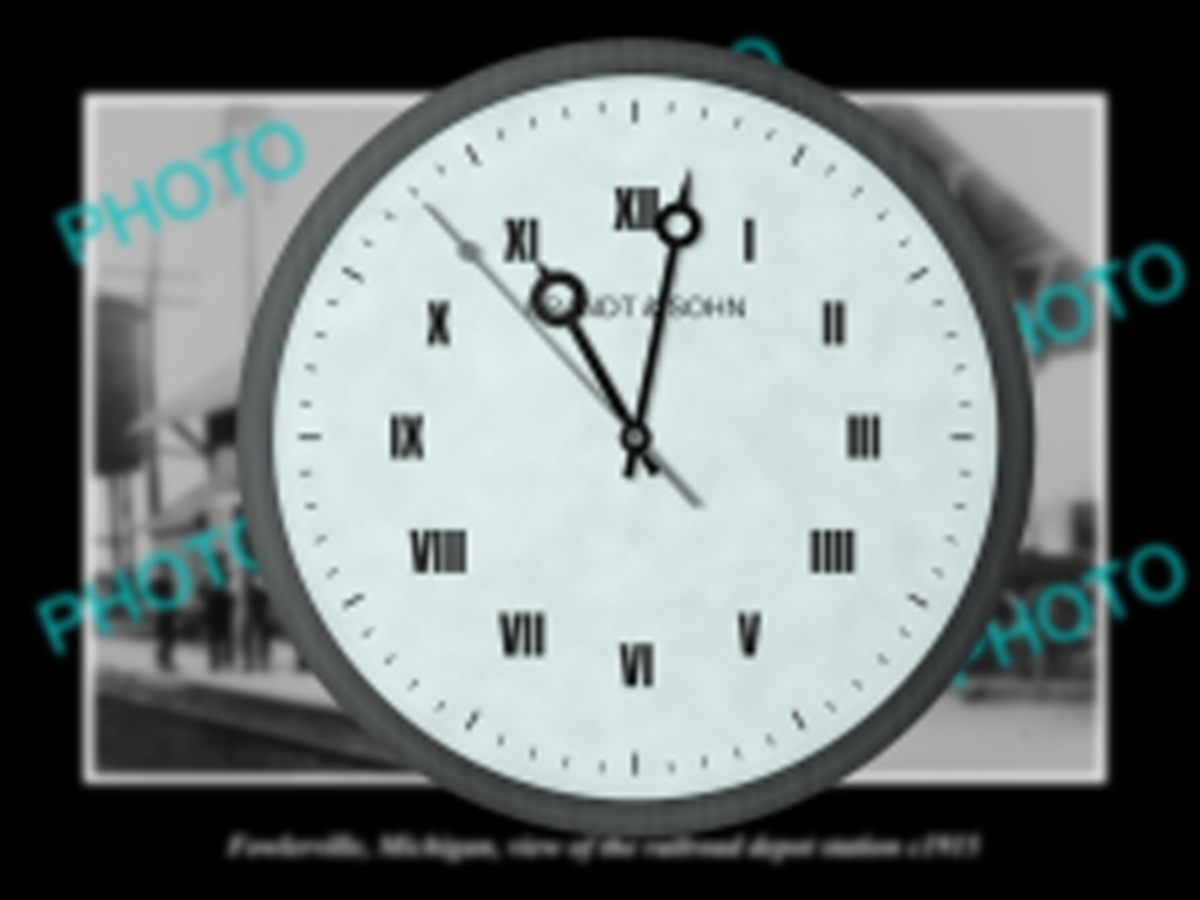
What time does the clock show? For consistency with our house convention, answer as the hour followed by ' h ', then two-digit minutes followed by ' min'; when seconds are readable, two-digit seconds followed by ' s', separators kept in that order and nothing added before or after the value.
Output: 11 h 01 min 53 s
